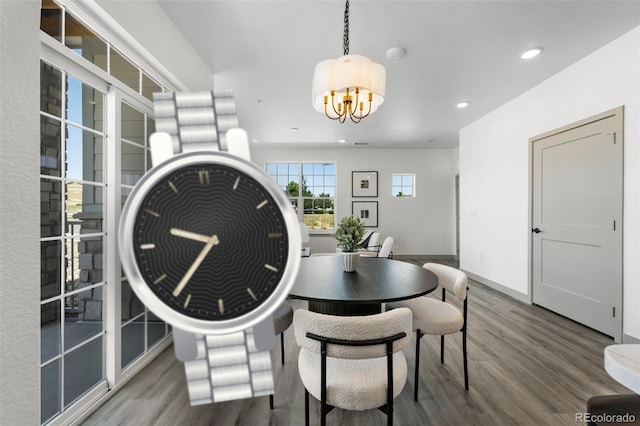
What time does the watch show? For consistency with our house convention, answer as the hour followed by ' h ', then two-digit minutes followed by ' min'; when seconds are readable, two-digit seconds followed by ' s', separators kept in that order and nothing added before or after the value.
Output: 9 h 37 min
